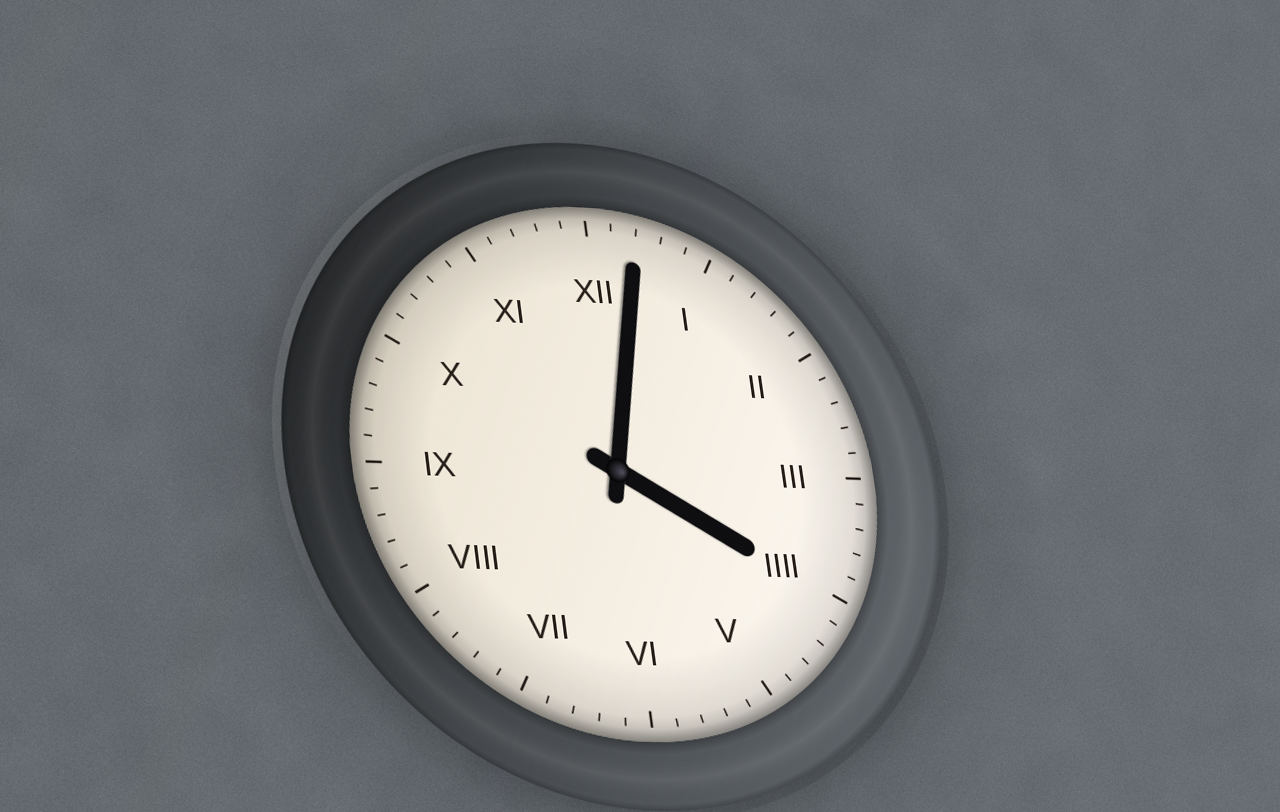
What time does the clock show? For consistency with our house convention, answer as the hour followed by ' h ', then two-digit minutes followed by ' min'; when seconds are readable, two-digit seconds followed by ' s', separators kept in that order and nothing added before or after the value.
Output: 4 h 02 min
